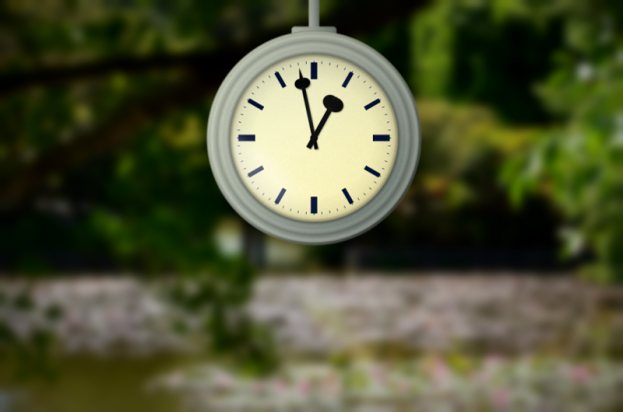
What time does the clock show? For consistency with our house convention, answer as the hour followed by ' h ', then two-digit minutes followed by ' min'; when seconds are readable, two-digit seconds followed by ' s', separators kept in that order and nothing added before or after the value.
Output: 12 h 58 min
